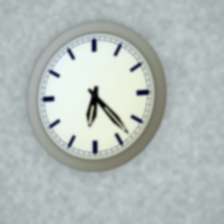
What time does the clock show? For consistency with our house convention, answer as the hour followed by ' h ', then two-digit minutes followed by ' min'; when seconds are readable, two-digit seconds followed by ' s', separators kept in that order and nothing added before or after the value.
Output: 6 h 23 min
